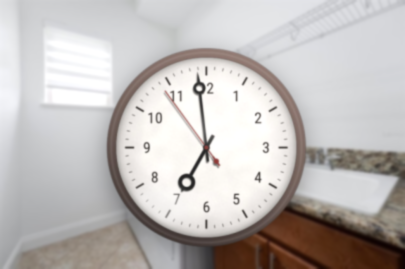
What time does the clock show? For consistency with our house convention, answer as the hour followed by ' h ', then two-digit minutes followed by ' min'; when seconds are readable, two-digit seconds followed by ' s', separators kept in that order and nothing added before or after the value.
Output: 6 h 58 min 54 s
